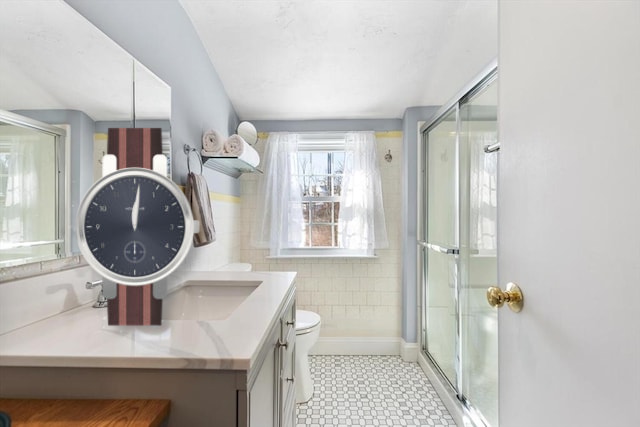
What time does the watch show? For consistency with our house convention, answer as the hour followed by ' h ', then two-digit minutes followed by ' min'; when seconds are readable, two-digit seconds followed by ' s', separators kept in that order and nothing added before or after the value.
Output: 12 h 01 min
